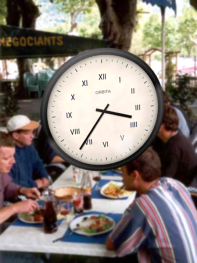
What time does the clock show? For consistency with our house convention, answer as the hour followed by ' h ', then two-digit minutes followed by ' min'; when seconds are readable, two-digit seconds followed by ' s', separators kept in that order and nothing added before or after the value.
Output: 3 h 36 min
